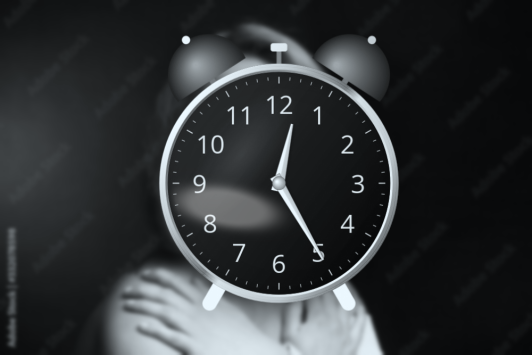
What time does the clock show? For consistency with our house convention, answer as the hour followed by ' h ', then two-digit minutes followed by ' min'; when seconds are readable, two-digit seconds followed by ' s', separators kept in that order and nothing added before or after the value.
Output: 12 h 25 min
